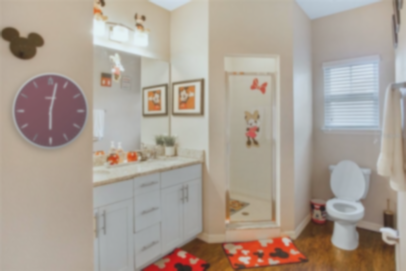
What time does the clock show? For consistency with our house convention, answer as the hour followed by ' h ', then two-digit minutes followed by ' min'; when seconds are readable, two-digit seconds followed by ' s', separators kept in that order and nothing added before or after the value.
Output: 6 h 02 min
